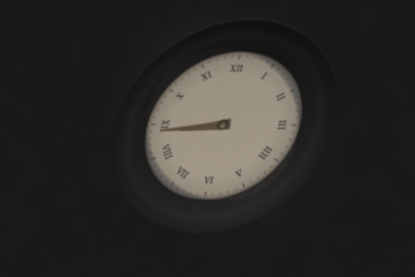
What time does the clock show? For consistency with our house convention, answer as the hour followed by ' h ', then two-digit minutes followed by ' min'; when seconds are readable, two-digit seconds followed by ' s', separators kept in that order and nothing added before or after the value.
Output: 8 h 44 min
